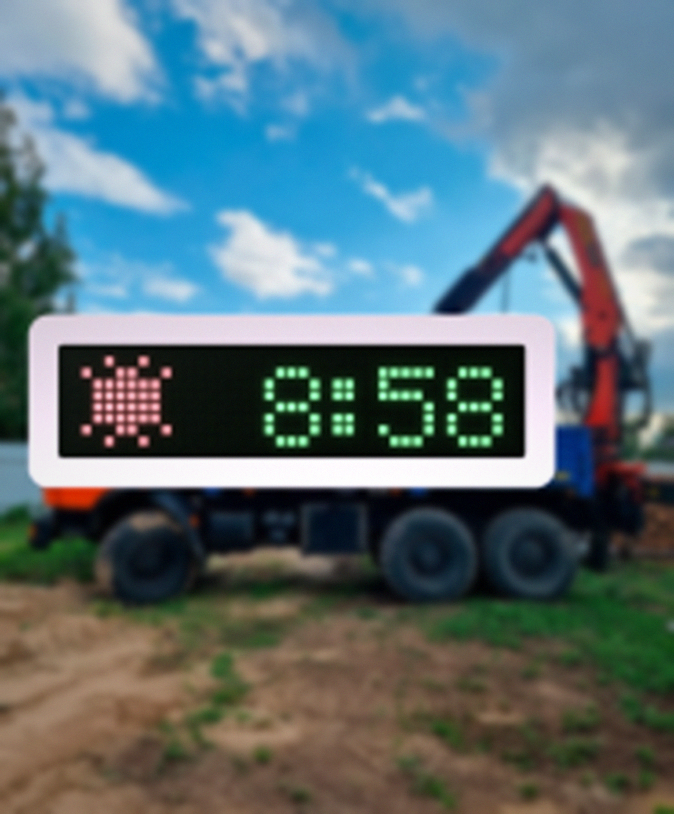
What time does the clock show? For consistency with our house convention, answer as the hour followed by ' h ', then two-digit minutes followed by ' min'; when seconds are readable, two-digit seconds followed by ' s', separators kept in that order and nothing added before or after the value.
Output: 8 h 58 min
